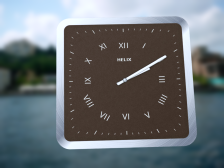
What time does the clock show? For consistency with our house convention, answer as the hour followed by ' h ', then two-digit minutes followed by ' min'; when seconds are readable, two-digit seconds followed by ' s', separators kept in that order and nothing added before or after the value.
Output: 2 h 10 min
